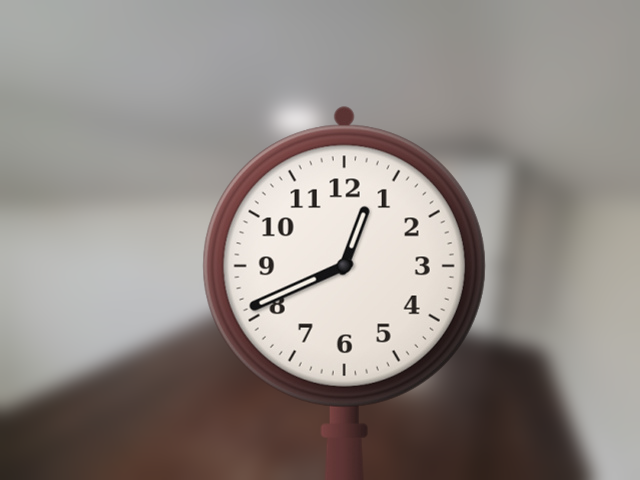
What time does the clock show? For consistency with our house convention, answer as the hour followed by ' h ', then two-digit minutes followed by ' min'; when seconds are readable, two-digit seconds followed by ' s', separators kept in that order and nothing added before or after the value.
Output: 12 h 41 min
